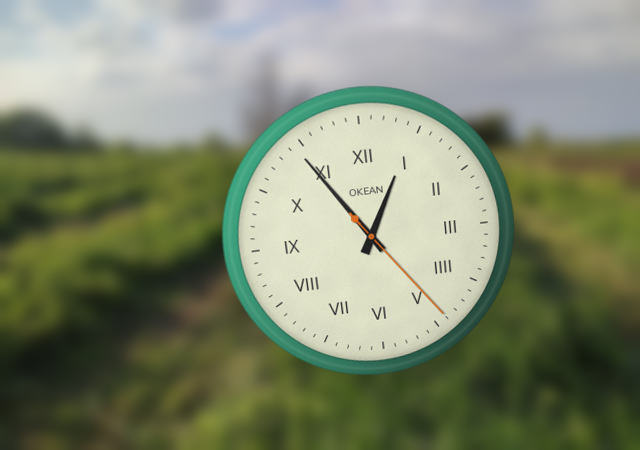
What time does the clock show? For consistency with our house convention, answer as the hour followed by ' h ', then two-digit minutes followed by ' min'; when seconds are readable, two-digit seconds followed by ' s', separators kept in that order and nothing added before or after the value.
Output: 12 h 54 min 24 s
